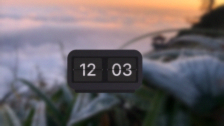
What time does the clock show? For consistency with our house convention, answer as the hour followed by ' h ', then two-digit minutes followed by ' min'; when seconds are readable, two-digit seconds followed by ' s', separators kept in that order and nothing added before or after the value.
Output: 12 h 03 min
